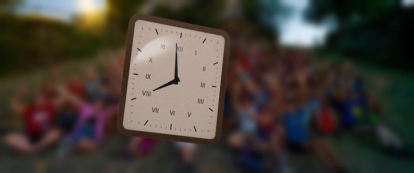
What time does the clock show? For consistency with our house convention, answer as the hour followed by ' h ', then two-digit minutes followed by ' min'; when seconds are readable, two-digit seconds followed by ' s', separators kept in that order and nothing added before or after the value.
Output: 7 h 59 min
